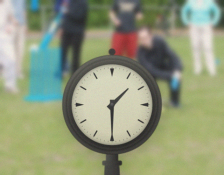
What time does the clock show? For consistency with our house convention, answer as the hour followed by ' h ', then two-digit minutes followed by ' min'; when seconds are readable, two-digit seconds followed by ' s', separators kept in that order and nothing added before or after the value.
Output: 1 h 30 min
